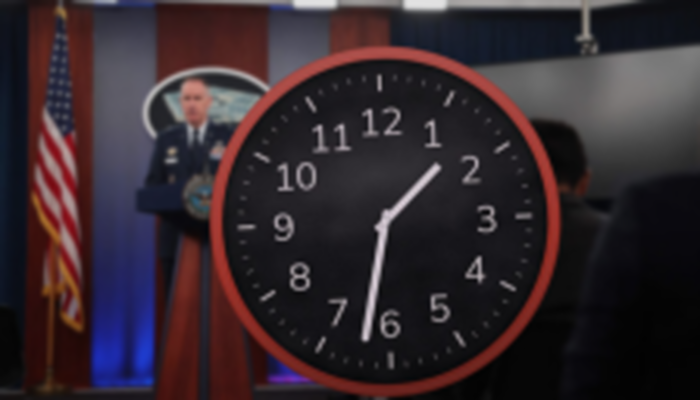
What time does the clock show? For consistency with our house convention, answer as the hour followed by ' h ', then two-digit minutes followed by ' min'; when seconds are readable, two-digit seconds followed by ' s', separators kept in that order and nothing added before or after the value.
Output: 1 h 32 min
